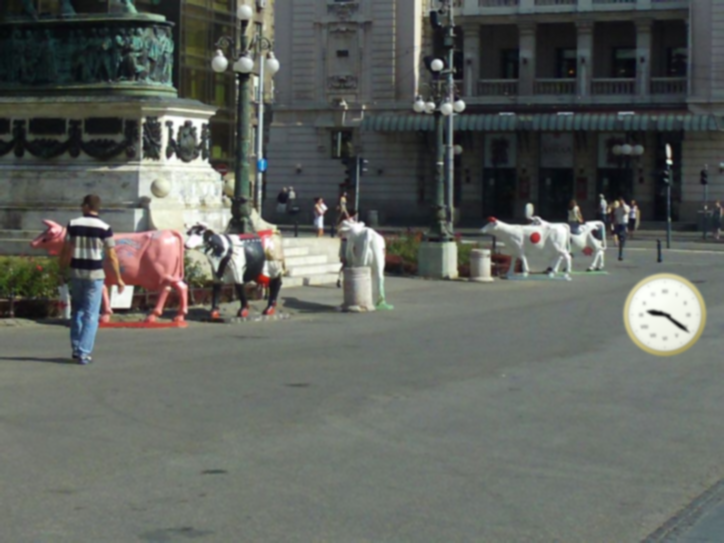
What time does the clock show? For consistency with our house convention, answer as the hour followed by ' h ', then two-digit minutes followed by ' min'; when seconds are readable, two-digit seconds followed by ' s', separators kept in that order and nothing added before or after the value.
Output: 9 h 21 min
